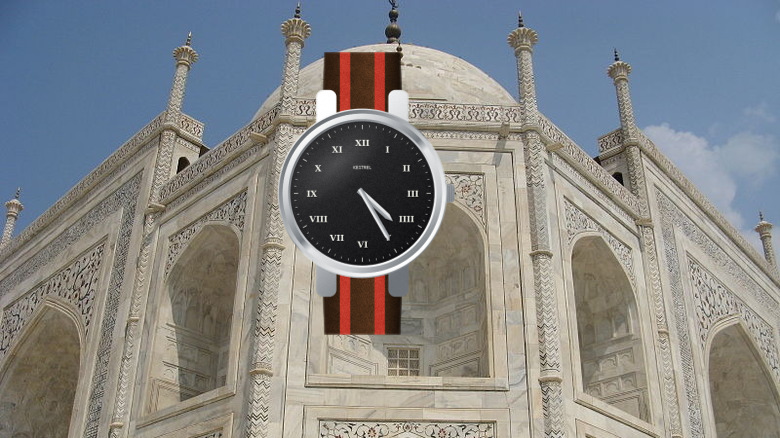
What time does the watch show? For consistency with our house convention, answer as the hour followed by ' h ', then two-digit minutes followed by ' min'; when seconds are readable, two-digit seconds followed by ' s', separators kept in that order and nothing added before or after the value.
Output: 4 h 25 min
